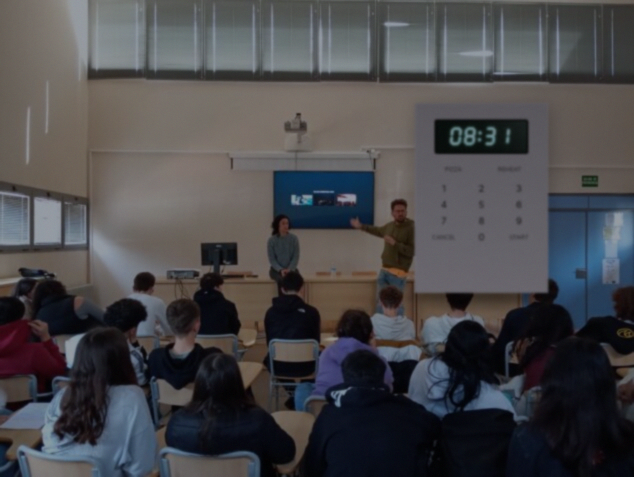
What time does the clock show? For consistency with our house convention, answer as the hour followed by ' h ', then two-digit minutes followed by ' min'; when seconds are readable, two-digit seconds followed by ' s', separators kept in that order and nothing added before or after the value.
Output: 8 h 31 min
